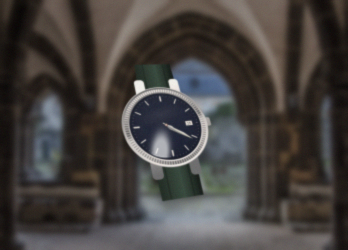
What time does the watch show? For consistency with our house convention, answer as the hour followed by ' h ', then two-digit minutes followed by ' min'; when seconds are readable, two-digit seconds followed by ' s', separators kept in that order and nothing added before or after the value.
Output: 4 h 21 min
